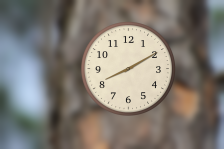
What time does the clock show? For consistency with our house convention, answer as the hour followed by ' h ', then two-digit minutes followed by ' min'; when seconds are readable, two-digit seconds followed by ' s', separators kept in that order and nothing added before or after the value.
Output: 8 h 10 min
